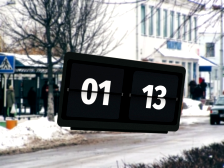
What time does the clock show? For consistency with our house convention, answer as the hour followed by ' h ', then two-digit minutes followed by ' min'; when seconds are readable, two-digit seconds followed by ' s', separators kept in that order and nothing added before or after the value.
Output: 1 h 13 min
